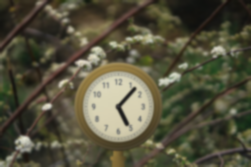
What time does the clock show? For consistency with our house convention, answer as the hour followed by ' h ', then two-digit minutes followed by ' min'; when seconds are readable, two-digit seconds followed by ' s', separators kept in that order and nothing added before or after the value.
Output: 5 h 07 min
